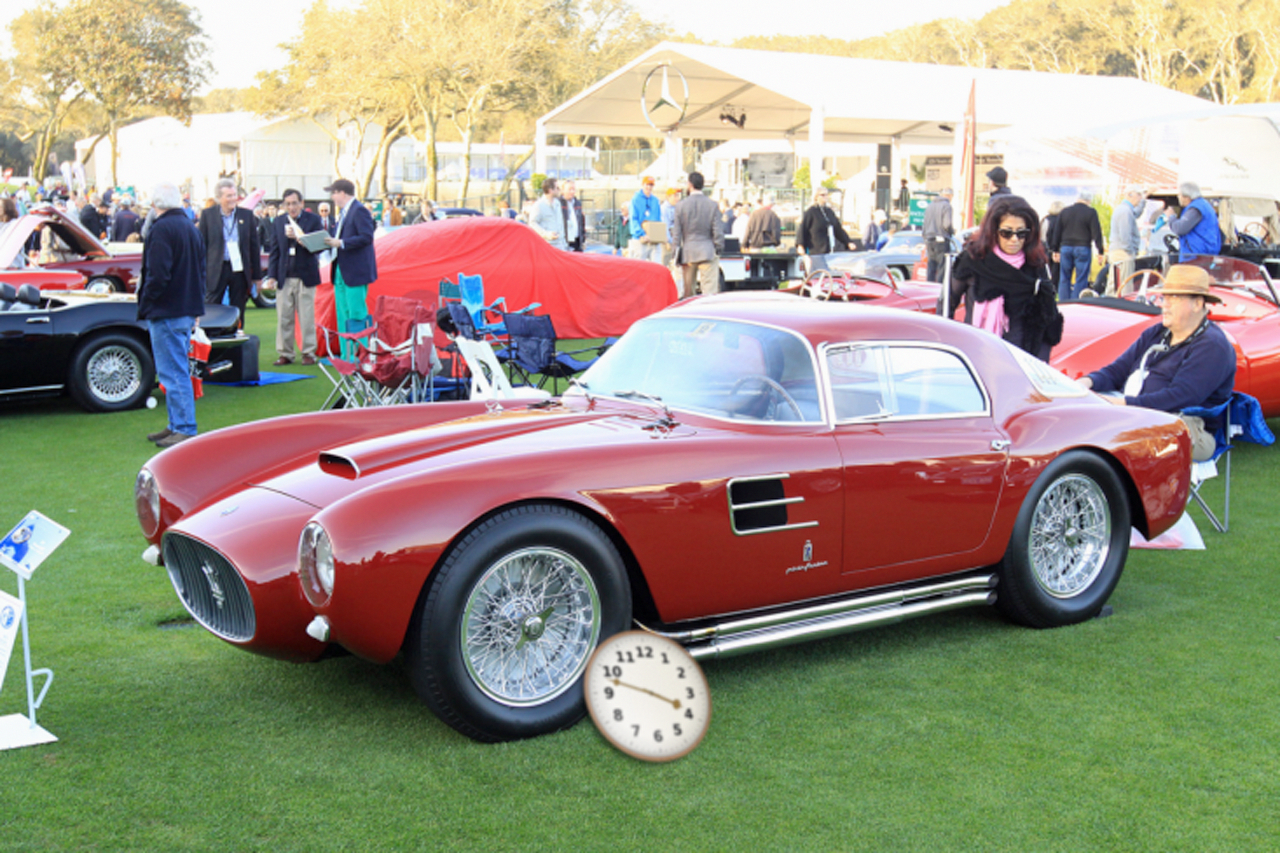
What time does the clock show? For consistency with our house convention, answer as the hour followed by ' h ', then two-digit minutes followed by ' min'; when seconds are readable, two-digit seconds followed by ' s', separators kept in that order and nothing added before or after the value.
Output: 3 h 48 min
